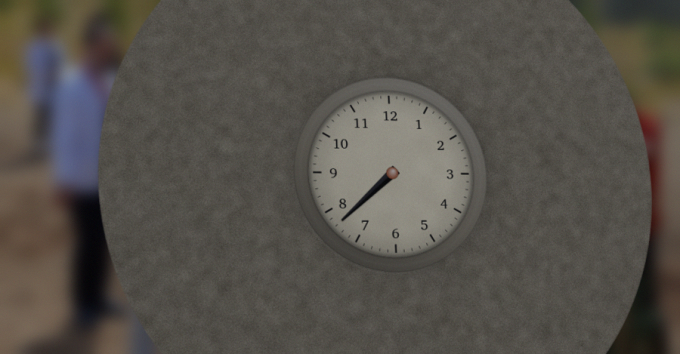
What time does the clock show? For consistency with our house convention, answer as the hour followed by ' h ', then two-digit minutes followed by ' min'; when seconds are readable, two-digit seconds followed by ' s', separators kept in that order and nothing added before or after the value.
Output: 7 h 38 min
